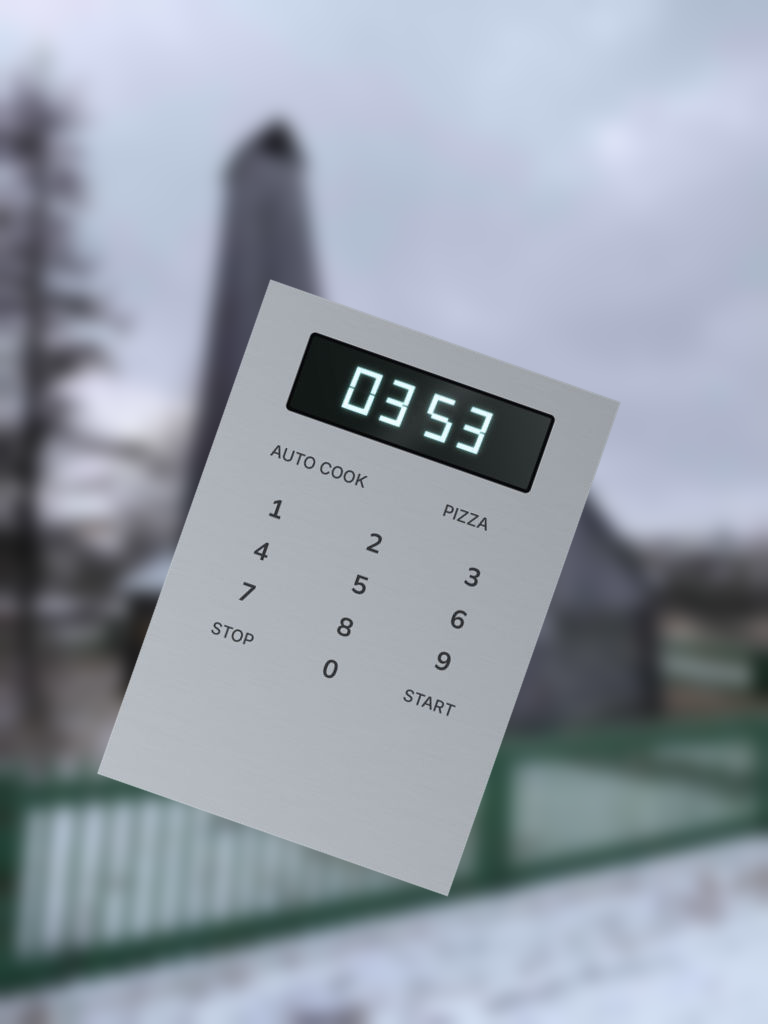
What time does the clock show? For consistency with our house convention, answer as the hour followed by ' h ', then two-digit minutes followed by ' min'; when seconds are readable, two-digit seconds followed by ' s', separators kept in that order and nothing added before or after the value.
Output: 3 h 53 min
